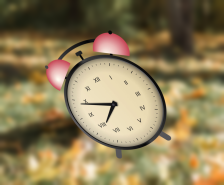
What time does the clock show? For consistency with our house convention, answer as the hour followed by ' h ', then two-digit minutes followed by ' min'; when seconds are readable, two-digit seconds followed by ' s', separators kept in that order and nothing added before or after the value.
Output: 7 h 49 min
